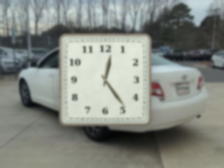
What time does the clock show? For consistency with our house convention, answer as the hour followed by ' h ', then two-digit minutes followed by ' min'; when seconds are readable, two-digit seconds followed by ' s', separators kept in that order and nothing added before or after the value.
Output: 12 h 24 min
